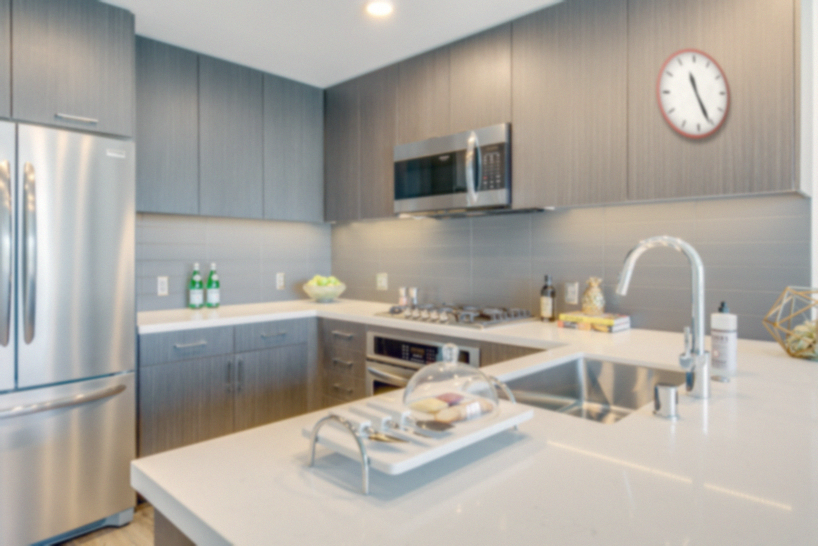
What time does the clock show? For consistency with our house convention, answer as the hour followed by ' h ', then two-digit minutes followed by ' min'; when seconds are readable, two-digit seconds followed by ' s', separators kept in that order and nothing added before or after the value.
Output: 11 h 26 min
